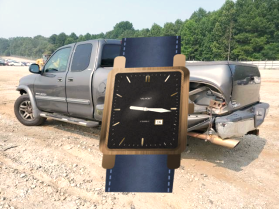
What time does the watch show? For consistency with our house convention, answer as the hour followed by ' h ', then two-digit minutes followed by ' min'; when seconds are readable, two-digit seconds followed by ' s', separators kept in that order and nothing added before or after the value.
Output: 9 h 16 min
